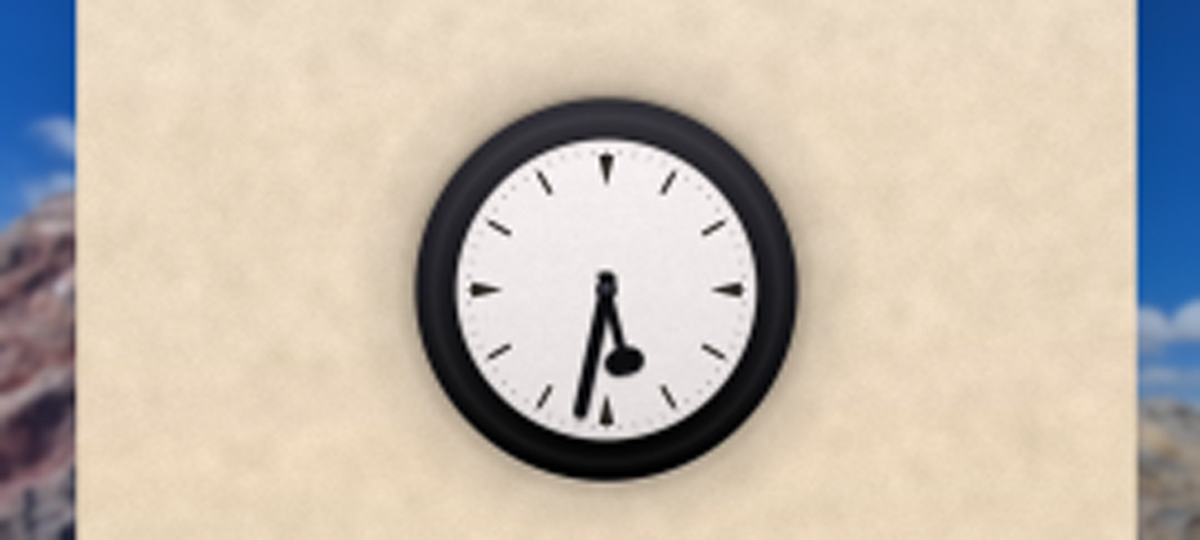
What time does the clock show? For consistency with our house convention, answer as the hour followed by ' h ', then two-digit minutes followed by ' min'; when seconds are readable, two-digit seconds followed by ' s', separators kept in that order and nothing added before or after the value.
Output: 5 h 32 min
